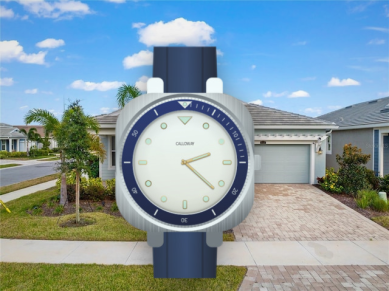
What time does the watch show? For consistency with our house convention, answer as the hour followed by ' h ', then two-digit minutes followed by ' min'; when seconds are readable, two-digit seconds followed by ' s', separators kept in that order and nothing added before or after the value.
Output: 2 h 22 min
